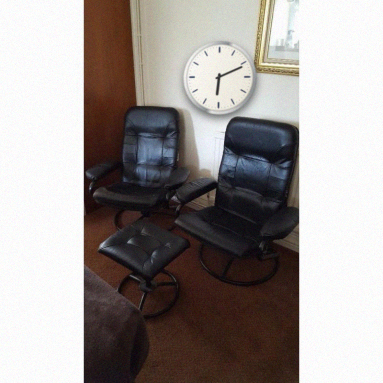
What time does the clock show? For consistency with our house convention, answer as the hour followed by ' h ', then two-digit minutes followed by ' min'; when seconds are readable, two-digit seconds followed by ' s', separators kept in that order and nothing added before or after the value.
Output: 6 h 11 min
